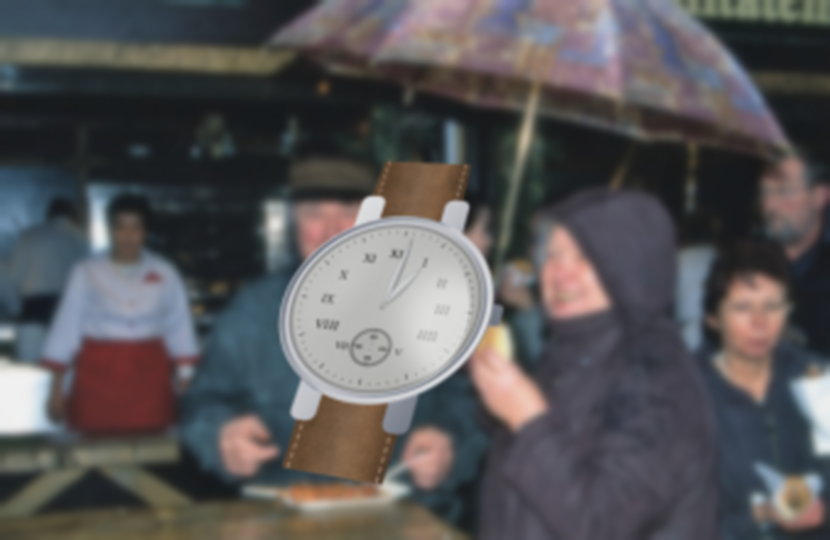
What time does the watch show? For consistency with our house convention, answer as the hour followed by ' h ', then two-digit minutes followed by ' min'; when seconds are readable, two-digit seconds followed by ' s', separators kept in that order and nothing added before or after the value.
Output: 1 h 01 min
